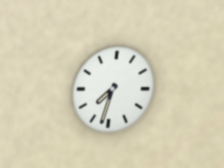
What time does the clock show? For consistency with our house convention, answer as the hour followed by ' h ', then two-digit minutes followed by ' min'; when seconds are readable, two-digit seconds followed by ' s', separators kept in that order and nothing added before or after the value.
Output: 7 h 32 min
